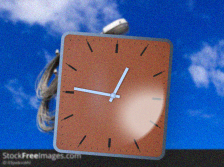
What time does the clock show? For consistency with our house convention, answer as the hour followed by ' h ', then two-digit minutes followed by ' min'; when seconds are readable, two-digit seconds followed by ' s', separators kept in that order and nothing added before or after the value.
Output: 12 h 46 min
